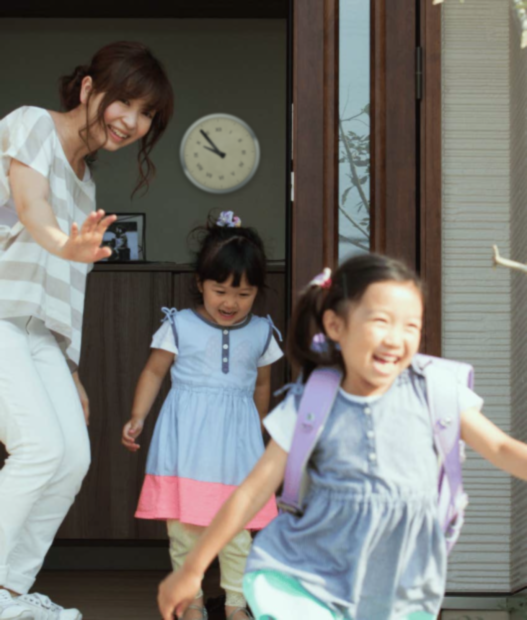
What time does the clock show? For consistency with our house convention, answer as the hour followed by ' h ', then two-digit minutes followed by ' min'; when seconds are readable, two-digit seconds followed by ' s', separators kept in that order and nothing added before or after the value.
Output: 9 h 54 min
